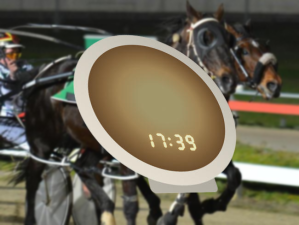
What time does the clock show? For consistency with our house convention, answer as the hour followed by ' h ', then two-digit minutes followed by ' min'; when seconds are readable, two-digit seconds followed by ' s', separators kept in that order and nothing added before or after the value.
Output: 17 h 39 min
